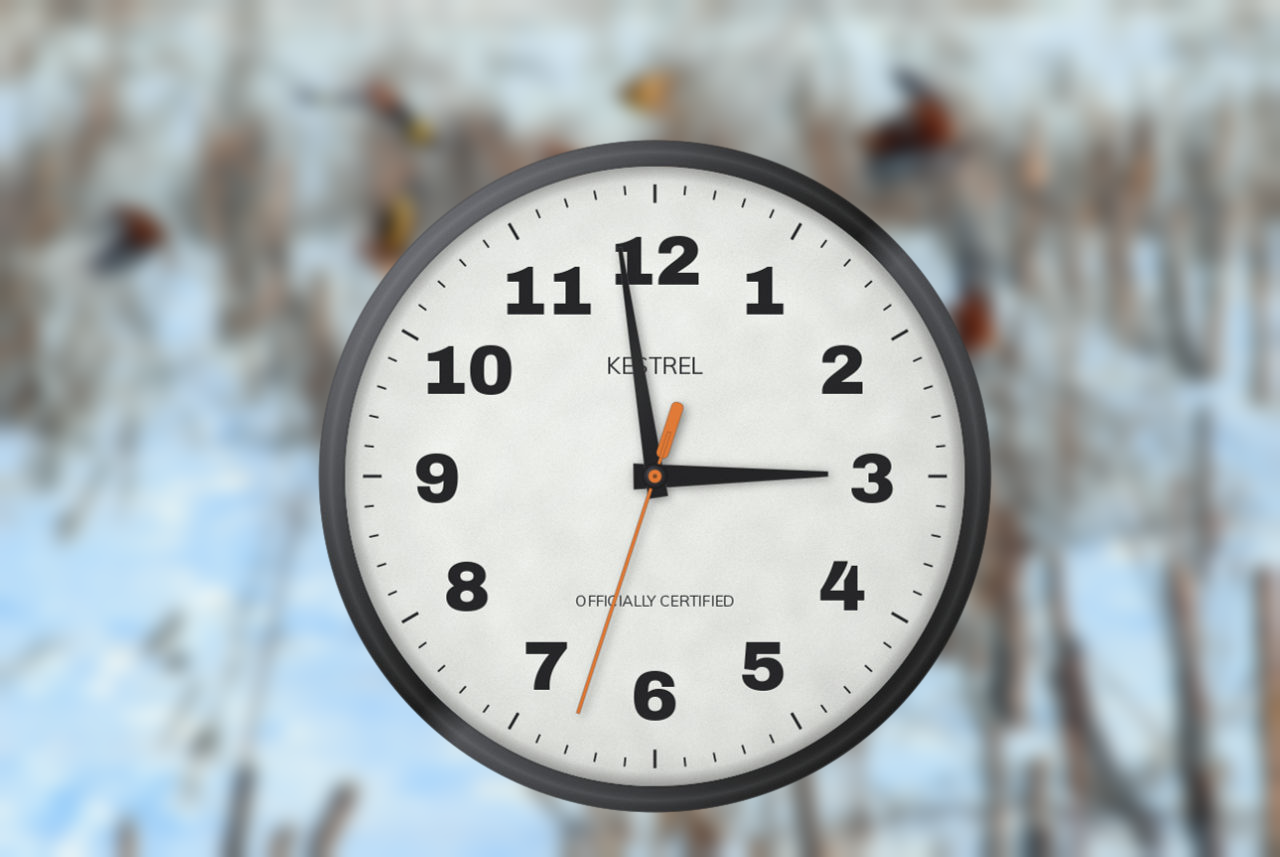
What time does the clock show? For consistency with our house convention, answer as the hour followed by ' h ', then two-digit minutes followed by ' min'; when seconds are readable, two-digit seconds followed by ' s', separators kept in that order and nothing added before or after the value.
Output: 2 h 58 min 33 s
